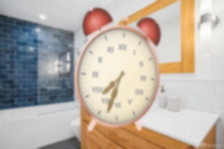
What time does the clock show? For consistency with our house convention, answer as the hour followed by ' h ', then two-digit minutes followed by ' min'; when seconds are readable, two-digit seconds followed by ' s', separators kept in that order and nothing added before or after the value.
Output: 7 h 33 min
